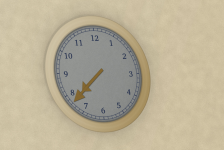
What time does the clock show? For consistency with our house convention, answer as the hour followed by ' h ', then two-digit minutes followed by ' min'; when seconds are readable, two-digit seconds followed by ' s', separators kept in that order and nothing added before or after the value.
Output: 7 h 38 min
